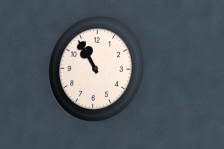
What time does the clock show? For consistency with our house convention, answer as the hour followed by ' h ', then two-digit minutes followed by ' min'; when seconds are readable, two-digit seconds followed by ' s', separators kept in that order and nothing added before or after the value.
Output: 10 h 54 min
